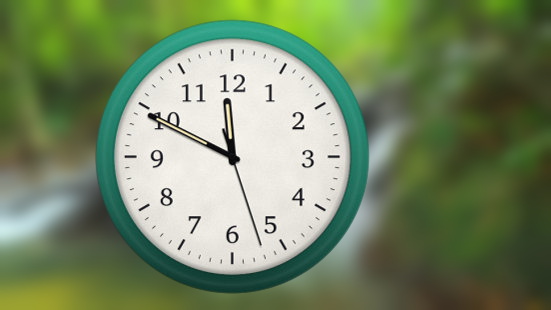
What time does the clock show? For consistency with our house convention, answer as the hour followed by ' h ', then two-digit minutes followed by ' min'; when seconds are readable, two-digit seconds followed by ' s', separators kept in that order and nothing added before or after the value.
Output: 11 h 49 min 27 s
